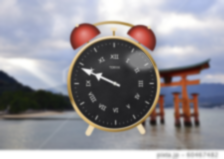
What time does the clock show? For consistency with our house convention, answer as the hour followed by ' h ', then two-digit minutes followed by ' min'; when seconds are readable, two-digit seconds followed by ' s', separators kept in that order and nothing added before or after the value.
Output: 9 h 49 min
